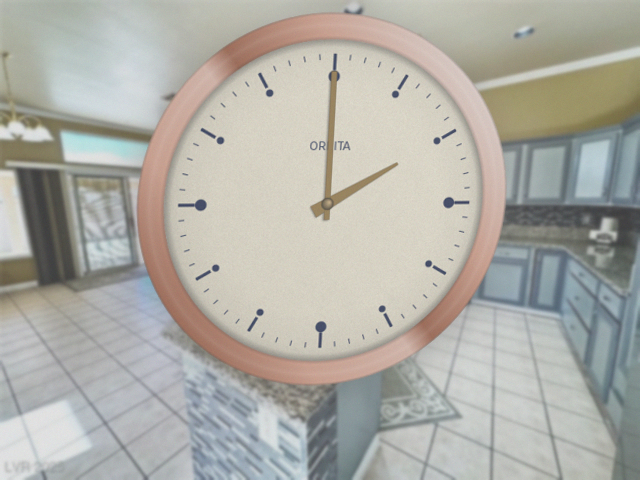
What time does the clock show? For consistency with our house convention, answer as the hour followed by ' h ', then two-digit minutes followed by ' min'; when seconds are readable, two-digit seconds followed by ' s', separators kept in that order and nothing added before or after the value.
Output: 2 h 00 min
